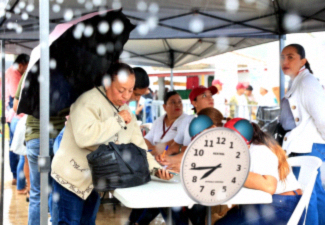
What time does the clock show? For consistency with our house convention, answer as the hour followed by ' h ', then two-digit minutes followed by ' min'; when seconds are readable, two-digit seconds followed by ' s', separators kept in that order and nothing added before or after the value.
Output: 7 h 44 min
